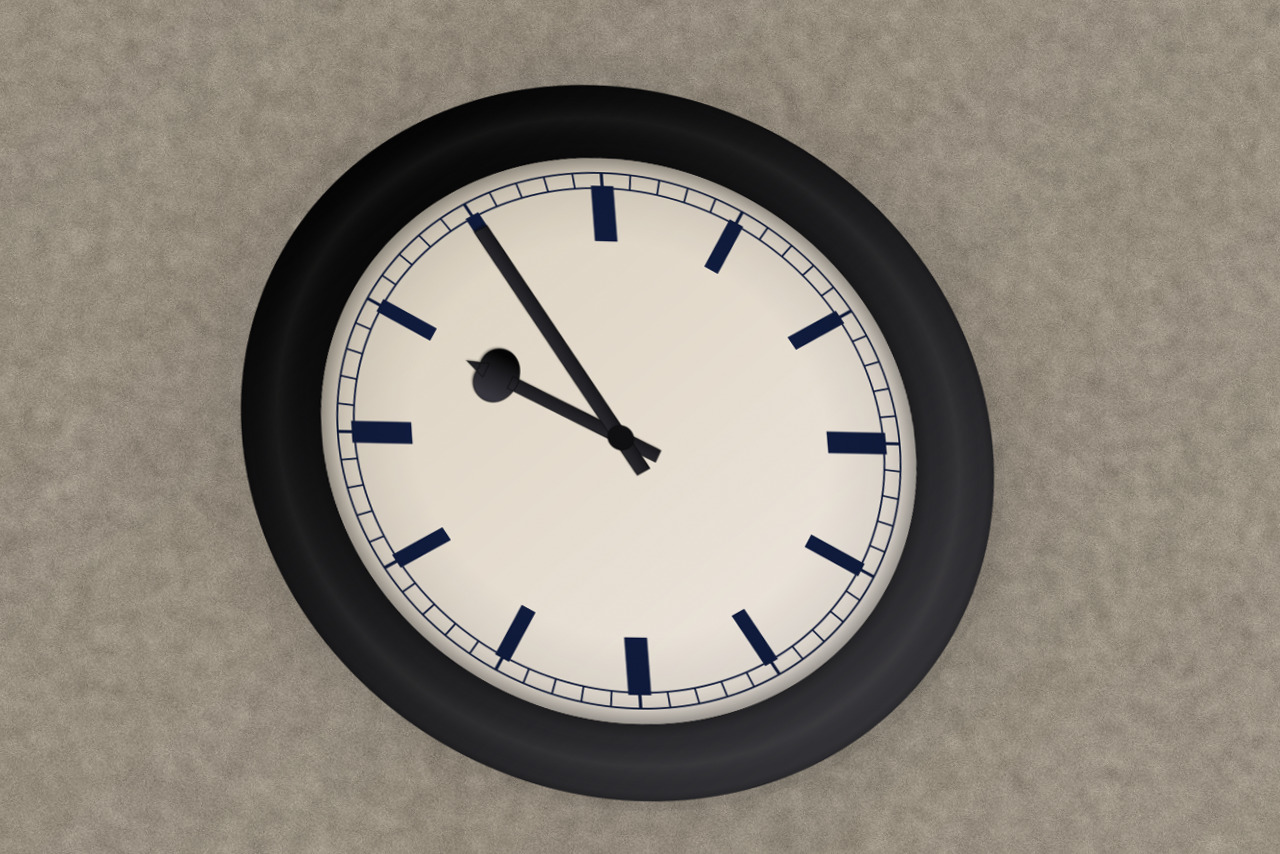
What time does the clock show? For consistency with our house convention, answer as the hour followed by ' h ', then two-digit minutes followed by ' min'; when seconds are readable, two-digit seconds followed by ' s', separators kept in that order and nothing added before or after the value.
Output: 9 h 55 min
